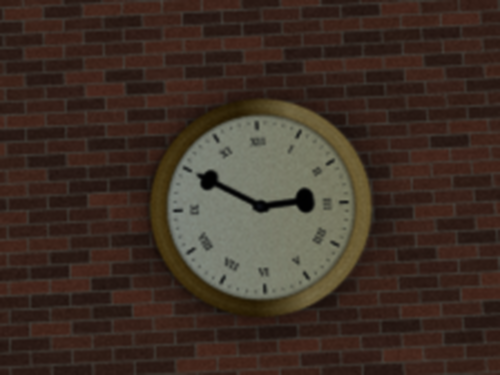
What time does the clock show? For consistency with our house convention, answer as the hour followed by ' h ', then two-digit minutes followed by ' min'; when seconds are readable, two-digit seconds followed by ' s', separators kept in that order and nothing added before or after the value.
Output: 2 h 50 min
